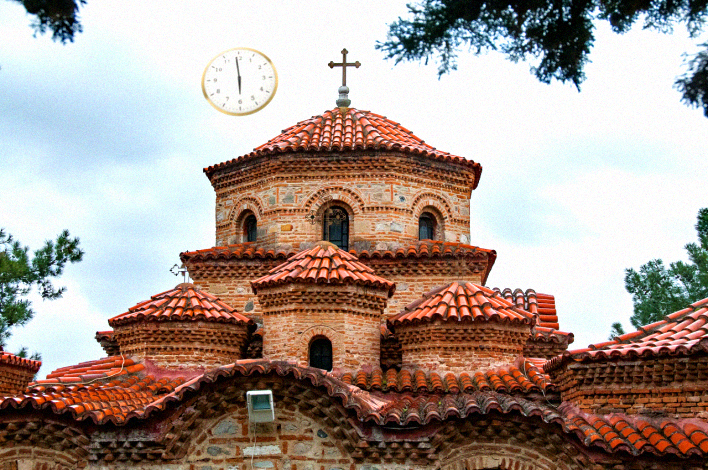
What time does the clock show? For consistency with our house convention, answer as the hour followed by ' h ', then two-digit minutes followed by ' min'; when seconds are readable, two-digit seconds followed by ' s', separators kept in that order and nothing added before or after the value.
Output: 5 h 59 min
